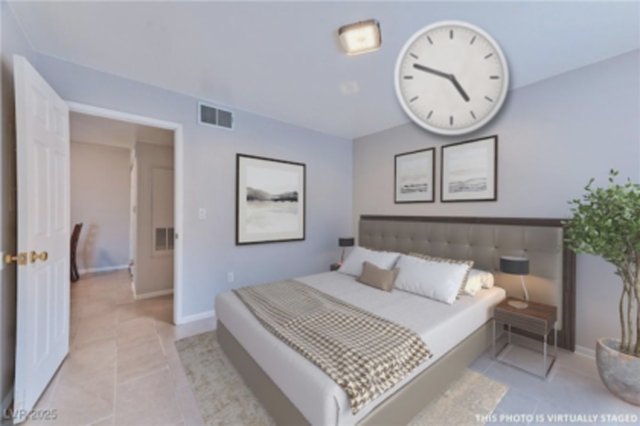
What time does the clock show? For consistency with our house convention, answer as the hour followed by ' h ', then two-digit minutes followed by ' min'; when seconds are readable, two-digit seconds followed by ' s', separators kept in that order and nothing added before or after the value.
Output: 4 h 48 min
